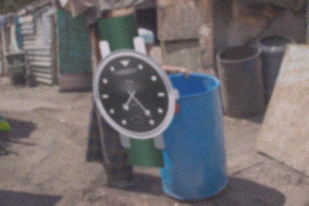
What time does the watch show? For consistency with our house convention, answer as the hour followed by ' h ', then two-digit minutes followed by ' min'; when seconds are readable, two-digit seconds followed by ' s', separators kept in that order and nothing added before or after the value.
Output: 7 h 24 min
